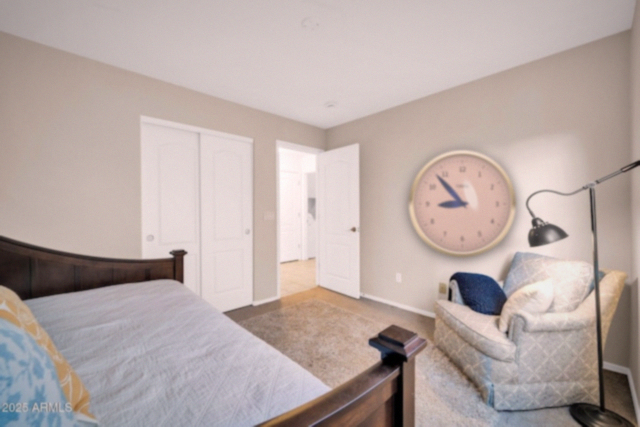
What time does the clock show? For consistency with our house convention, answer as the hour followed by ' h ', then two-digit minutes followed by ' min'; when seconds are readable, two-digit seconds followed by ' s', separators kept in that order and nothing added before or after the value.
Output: 8 h 53 min
